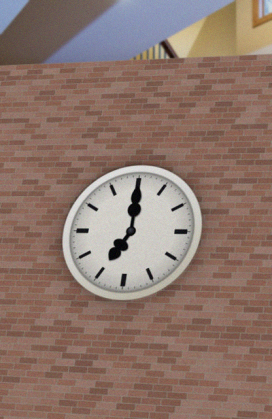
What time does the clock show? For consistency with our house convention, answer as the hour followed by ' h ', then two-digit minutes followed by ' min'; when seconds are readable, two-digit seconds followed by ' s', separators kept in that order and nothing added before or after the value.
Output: 7 h 00 min
